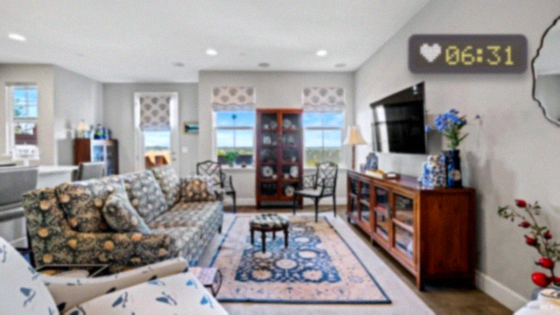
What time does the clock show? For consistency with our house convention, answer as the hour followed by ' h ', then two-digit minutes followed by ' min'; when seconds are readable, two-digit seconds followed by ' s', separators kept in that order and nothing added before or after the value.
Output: 6 h 31 min
